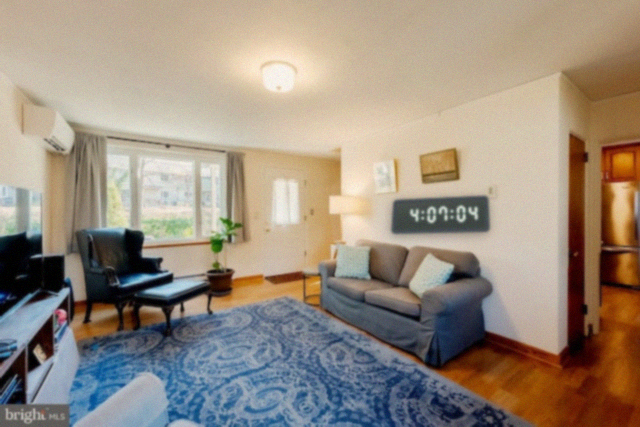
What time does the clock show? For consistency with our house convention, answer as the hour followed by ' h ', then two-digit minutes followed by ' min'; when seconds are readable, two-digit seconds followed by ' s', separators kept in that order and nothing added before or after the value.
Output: 4 h 07 min 04 s
